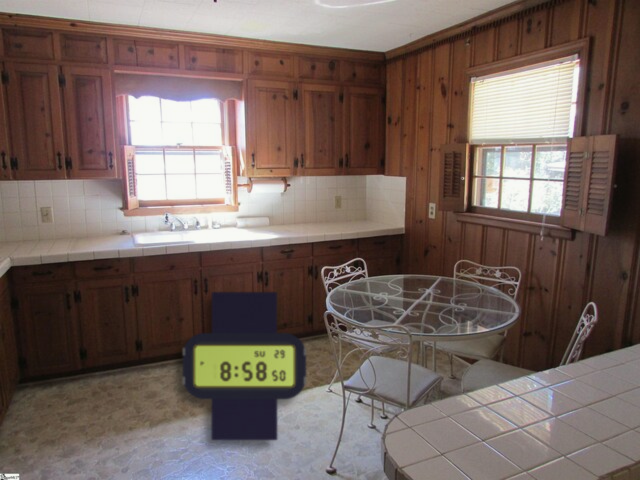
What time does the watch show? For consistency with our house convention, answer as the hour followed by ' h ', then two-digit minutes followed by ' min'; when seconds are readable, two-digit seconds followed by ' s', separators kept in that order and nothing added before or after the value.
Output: 8 h 58 min 50 s
